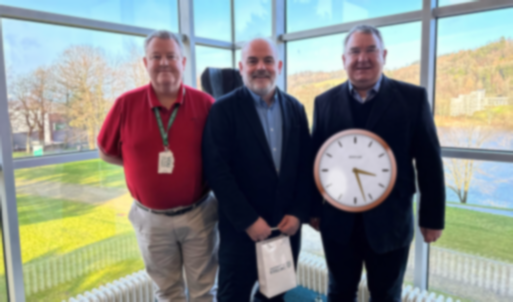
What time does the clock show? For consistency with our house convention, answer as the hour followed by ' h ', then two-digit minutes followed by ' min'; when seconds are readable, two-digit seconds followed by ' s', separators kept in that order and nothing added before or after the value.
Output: 3 h 27 min
